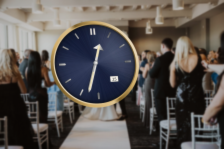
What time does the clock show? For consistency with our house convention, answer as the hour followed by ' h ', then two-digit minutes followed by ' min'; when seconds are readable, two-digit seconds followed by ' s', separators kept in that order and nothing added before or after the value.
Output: 12 h 33 min
